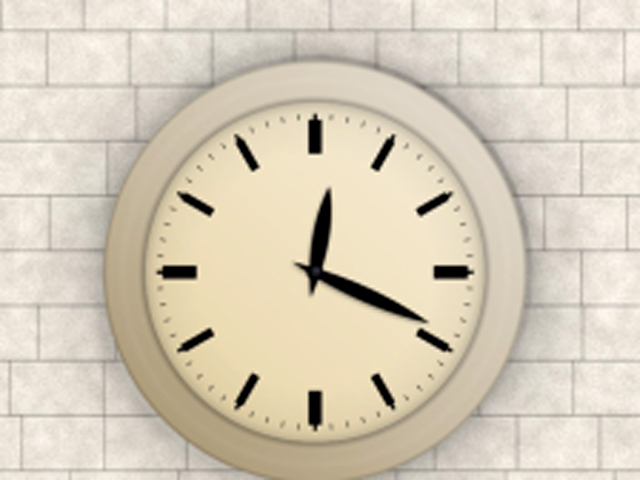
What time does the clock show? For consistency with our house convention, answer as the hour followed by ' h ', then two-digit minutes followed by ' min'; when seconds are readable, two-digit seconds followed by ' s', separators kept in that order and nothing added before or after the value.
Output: 12 h 19 min
